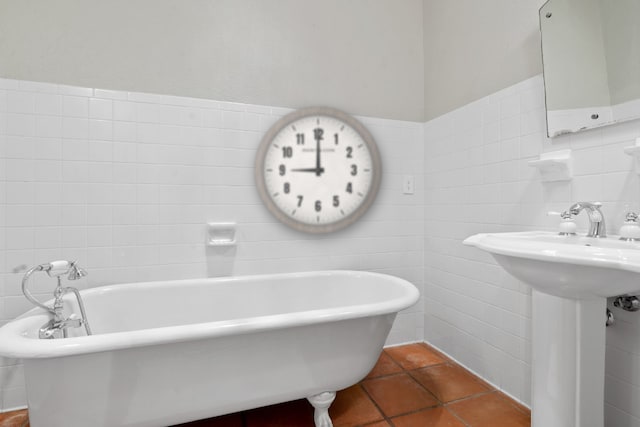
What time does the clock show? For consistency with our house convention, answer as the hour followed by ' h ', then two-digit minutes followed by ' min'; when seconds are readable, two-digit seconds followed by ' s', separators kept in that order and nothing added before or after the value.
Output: 9 h 00 min
